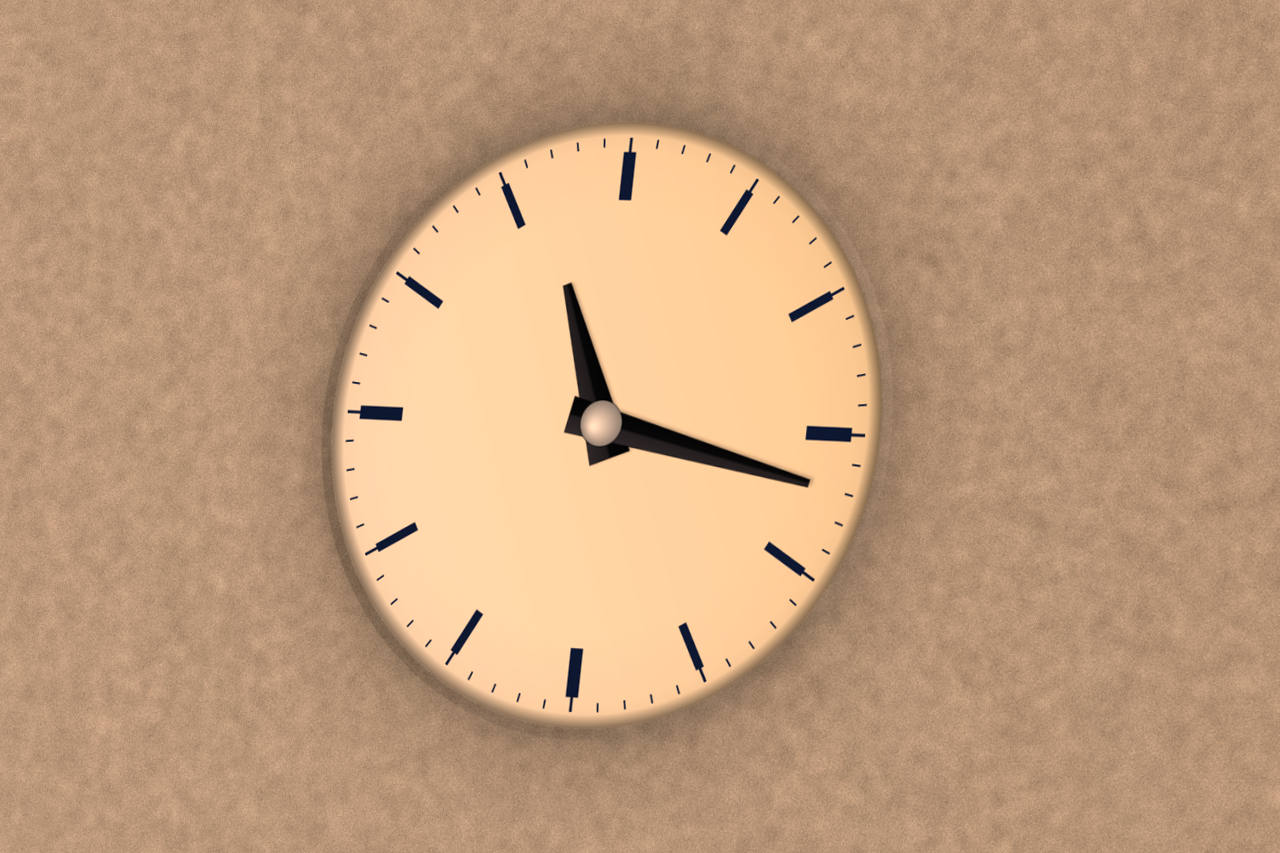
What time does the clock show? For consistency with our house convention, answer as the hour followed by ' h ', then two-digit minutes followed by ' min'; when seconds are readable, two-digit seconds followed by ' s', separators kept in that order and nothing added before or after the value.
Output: 11 h 17 min
